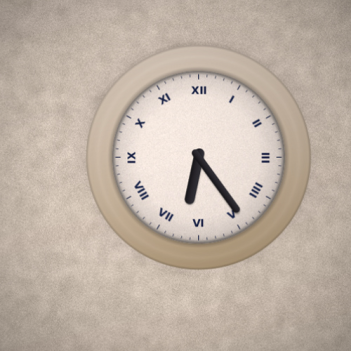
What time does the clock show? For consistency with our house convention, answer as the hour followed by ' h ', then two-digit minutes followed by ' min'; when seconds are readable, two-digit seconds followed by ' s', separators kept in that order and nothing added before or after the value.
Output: 6 h 24 min
